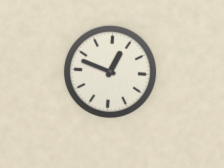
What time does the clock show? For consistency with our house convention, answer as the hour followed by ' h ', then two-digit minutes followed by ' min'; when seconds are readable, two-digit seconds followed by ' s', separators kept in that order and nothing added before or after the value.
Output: 12 h 48 min
